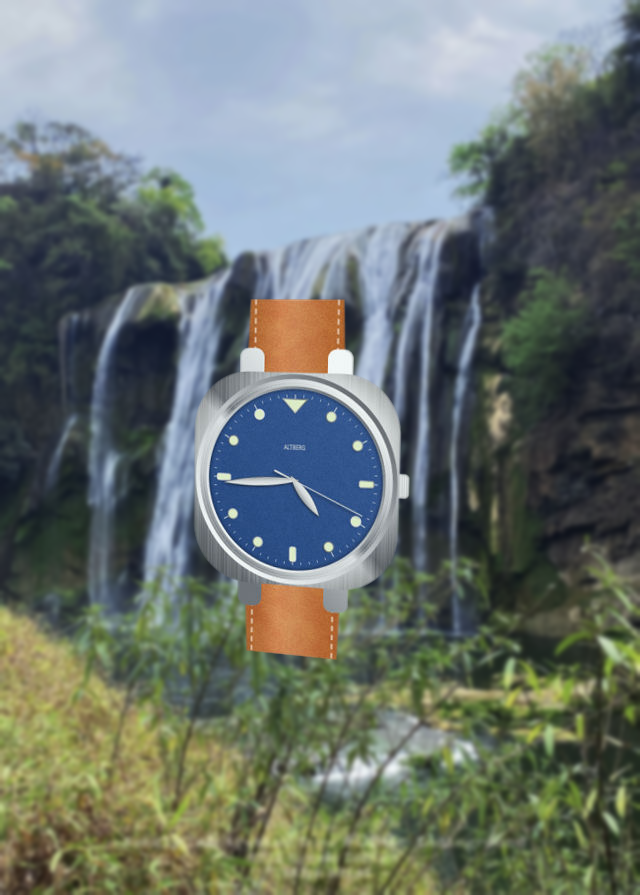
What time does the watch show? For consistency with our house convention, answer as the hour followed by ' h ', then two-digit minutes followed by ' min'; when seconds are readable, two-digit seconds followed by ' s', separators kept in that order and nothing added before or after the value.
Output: 4 h 44 min 19 s
